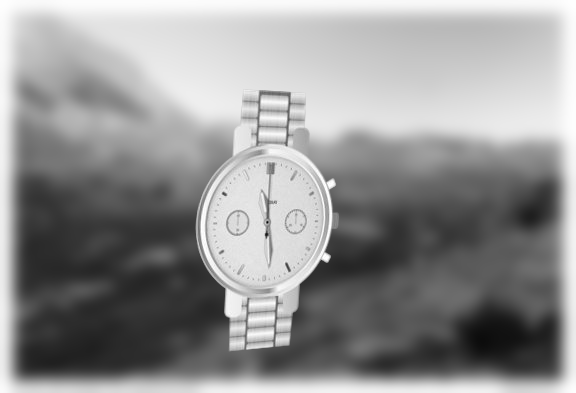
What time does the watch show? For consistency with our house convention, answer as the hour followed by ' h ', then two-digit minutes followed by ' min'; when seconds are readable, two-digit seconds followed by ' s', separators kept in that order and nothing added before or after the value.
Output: 11 h 29 min
